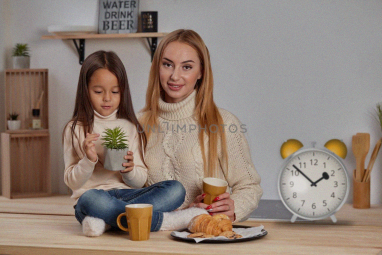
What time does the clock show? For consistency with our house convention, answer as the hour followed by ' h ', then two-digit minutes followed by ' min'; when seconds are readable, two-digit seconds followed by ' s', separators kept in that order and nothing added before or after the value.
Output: 1 h 52 min
